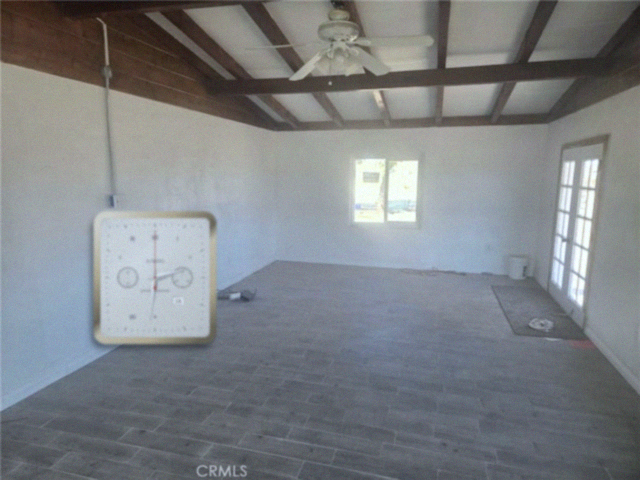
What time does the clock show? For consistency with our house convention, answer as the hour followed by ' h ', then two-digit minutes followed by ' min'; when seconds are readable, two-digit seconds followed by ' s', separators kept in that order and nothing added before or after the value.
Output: 2 h 31 min
